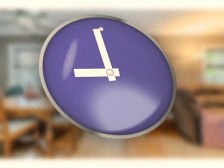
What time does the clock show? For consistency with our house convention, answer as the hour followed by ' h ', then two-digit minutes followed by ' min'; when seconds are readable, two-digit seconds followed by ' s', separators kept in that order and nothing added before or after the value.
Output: 8 h 59 min
